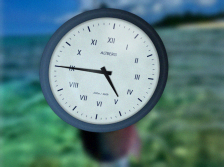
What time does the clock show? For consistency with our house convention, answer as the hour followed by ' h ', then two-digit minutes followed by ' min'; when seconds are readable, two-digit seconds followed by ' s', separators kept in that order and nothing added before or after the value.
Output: 4 h 45 min
